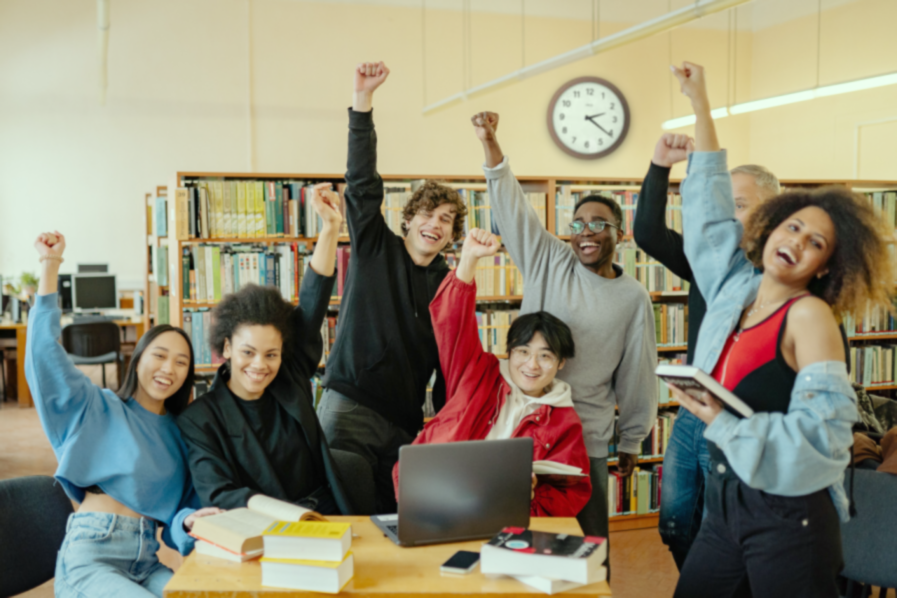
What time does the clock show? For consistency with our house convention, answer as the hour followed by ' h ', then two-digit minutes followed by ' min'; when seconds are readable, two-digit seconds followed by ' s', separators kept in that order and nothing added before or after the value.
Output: 2 h 21 min
